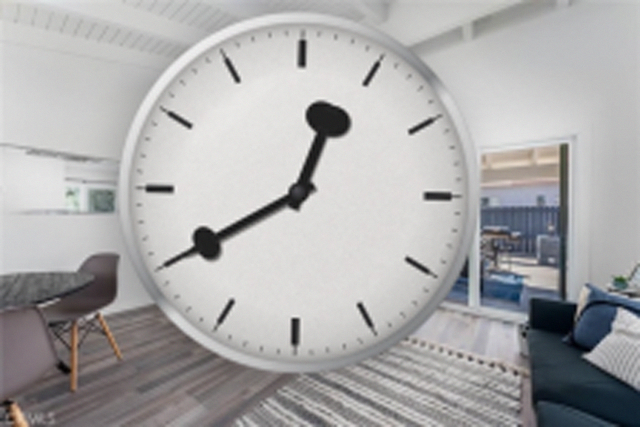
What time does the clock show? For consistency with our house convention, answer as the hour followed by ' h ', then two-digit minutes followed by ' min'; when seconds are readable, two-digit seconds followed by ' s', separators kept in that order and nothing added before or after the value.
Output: 12 h 40 min
